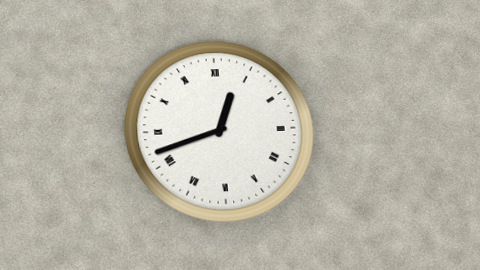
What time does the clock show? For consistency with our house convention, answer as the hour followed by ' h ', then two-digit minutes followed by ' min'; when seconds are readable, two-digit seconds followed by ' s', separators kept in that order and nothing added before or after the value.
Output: 12 h 42 min
